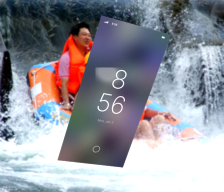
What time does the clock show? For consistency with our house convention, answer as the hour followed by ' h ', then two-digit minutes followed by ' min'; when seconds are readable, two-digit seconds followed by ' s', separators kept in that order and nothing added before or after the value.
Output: 8 h 56 min
